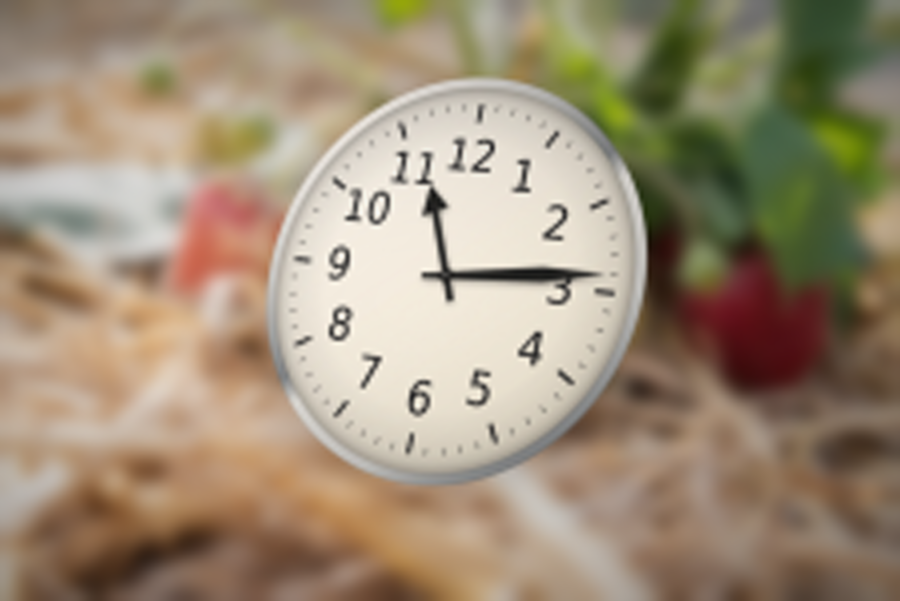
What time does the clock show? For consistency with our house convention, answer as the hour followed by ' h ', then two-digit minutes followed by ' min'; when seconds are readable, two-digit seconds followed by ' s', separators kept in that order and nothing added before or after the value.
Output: 11 h 14 min
